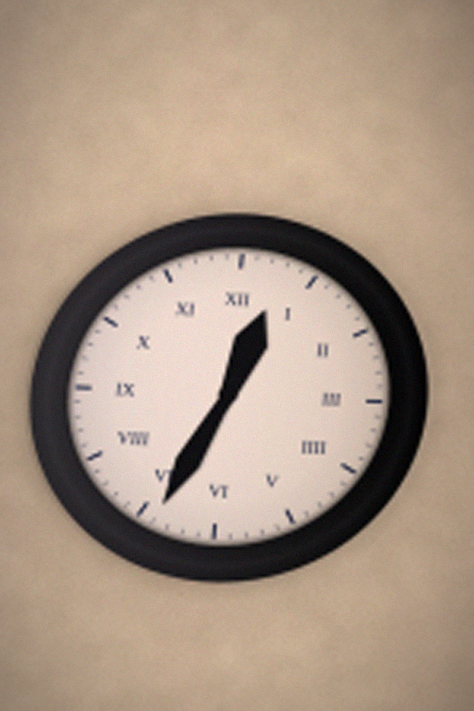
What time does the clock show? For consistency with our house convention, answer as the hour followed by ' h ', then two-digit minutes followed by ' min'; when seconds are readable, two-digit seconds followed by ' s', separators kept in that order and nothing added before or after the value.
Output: 12 h 34 min
